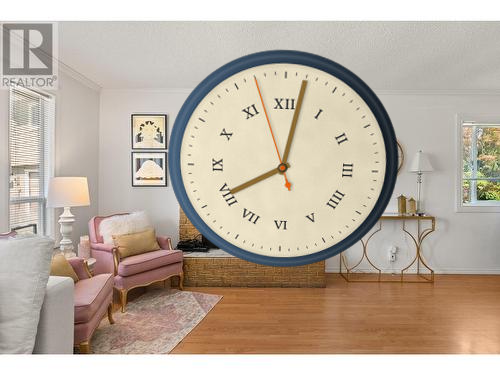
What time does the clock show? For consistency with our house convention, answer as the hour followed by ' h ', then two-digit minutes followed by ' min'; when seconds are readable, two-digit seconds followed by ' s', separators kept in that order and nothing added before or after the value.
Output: 8 h 01 min 57 s
